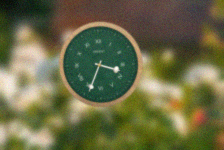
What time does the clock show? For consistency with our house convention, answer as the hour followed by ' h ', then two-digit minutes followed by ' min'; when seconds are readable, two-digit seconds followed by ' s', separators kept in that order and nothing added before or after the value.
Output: 3 h 34 min
